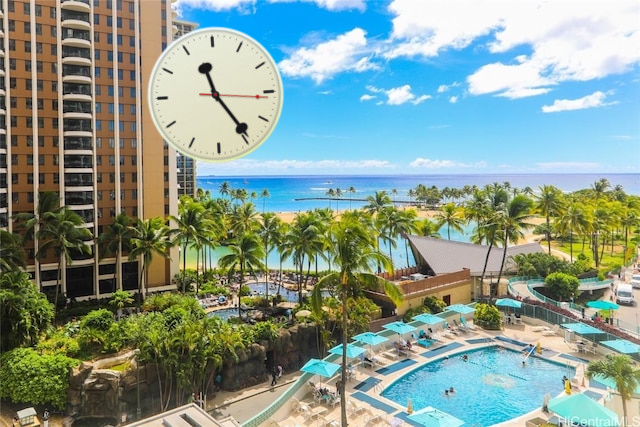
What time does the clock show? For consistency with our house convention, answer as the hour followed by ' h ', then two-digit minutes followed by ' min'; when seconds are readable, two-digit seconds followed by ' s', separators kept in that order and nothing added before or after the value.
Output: 11 h 24 min 16 s
